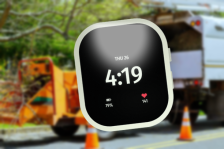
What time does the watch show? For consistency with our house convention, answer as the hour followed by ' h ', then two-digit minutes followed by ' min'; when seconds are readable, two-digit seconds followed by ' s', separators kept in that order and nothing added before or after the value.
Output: 4 h 19 min
